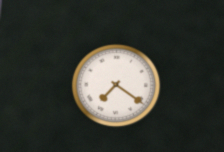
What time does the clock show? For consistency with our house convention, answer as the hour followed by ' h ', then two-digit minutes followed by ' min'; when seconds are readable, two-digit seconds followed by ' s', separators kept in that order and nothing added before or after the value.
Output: 7 h 21 min
